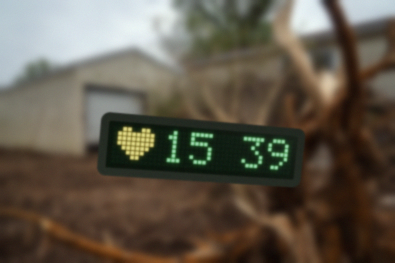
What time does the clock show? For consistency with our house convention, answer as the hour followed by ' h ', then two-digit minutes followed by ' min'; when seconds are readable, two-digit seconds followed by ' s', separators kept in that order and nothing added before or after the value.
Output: 15 h 39 min
